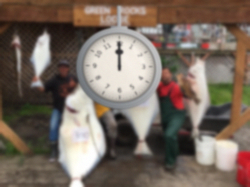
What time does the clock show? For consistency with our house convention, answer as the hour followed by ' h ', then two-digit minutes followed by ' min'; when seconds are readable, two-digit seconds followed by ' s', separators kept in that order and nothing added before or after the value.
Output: 12 h 00 min
